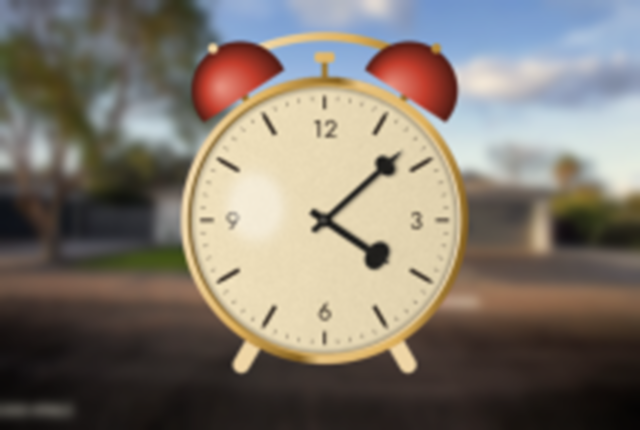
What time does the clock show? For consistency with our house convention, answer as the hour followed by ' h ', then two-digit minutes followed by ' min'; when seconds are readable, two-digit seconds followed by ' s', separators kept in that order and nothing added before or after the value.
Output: 4 h 08 min
